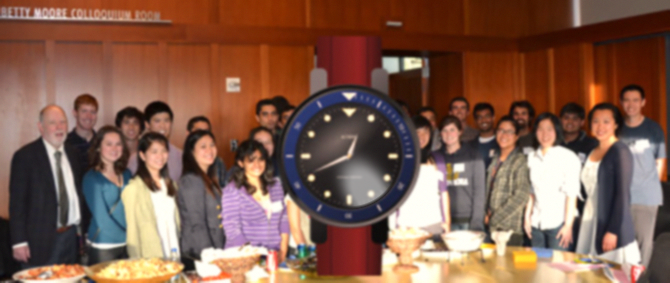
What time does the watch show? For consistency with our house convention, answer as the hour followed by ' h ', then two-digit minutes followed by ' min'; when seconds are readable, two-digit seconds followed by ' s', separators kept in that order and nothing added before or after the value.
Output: 12 h 41 min
